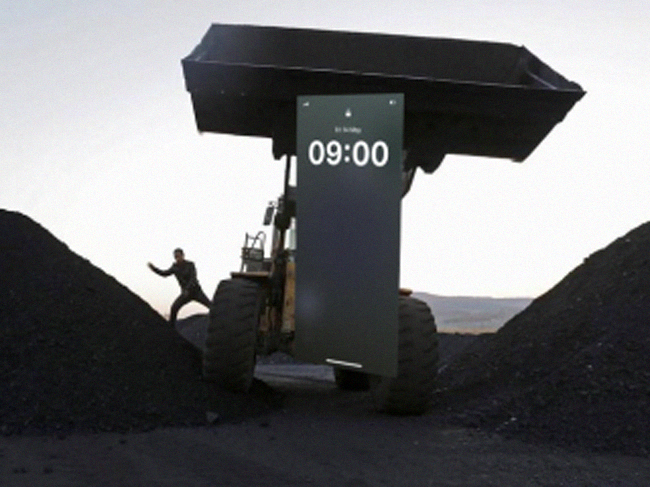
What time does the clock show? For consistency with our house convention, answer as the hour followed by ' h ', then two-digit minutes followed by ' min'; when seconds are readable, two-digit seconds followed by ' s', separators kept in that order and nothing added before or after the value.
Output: 9 h 00 min
